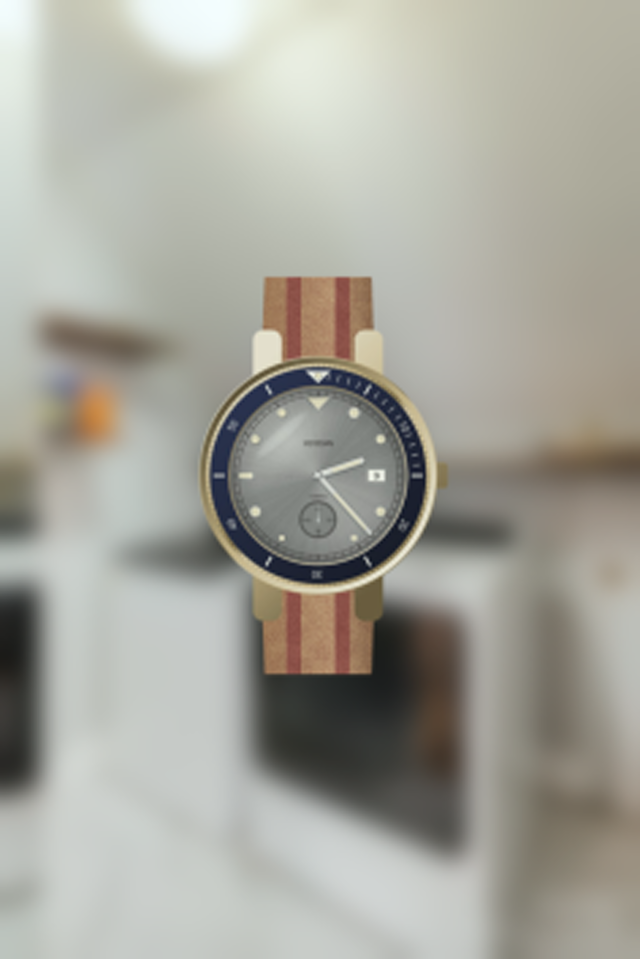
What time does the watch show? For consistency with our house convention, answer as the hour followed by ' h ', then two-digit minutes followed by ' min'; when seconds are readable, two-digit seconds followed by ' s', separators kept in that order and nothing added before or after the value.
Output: 2 h 23 min
